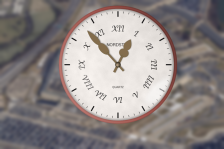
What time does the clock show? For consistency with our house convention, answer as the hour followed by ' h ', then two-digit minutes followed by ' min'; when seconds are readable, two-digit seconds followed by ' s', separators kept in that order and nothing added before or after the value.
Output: 12 h 53 min
